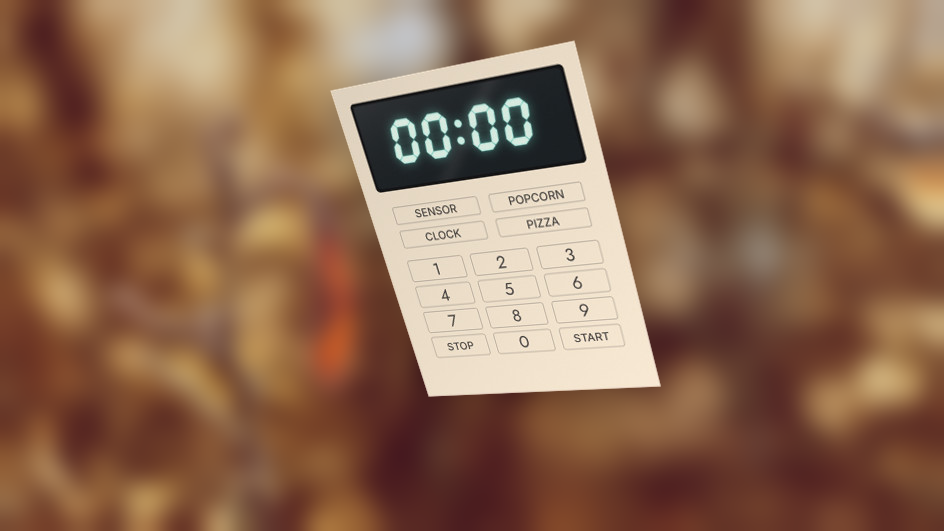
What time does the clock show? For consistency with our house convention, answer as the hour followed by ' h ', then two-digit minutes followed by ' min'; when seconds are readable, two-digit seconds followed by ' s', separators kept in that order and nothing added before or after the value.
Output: 0 h 00 min
